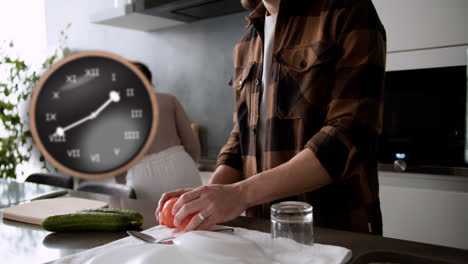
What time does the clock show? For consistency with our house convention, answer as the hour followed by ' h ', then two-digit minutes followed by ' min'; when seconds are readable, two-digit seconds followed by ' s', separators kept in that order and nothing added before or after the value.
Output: 1 h 41 min
